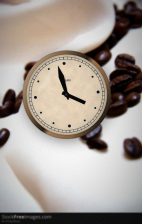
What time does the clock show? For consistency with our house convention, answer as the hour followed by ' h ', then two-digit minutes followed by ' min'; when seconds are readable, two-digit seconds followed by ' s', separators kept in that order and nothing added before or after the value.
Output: 3 h 58 min
